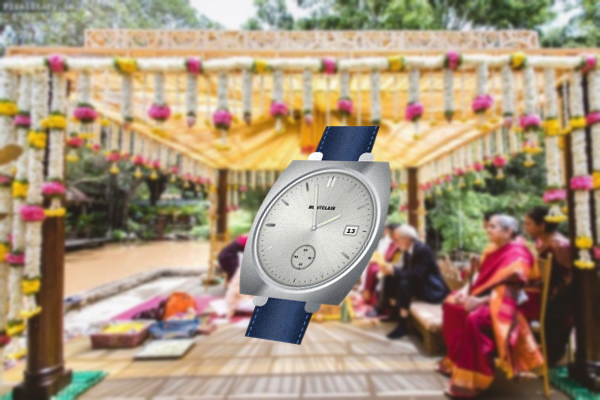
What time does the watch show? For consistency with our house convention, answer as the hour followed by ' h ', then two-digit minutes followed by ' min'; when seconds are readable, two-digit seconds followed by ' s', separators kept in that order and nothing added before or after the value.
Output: 1 h 57 min
